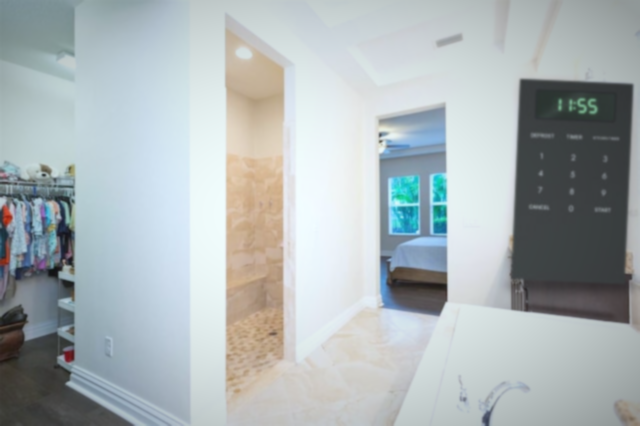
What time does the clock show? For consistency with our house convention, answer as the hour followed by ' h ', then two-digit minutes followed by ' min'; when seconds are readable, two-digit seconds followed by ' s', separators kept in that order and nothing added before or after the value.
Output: 11 h 55 min
